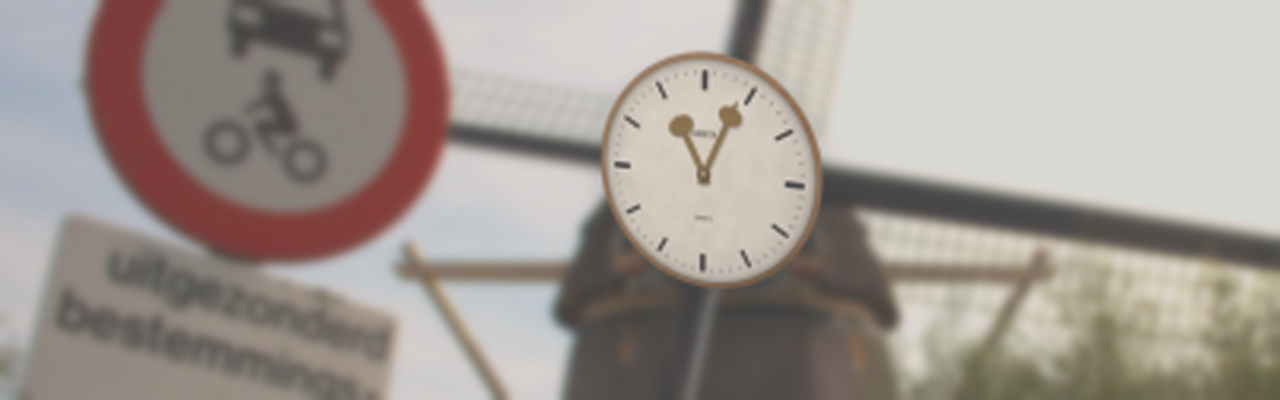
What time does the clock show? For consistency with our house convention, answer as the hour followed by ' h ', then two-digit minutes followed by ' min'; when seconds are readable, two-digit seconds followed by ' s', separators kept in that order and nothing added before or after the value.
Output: 11 h 04 min
